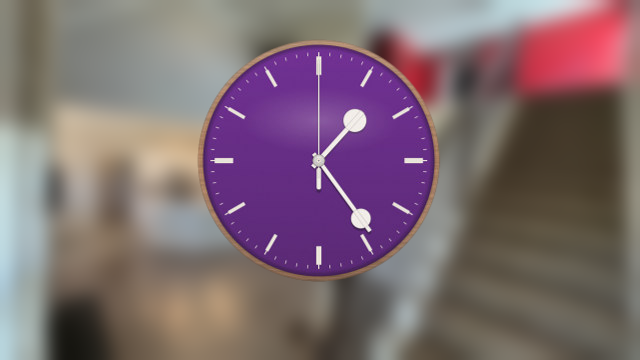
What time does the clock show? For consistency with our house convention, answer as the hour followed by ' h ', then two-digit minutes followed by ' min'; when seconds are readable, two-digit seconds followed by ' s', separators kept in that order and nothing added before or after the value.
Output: 1 h 24 min 00 s
